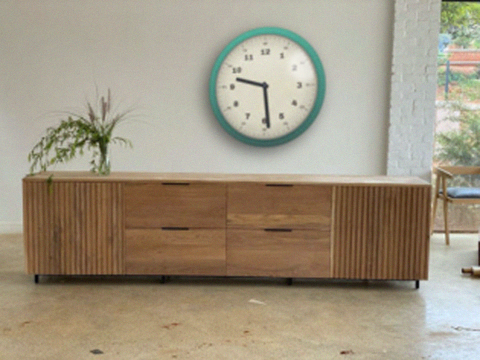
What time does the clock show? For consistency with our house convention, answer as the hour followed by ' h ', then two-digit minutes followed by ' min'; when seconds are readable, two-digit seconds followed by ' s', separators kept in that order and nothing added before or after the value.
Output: 9 h 29 min
